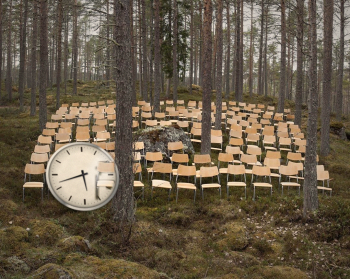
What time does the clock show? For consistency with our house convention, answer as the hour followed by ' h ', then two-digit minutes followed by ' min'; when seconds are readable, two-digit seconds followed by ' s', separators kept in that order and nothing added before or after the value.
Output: 5 h 42 min
